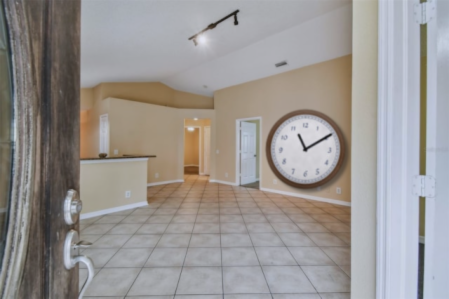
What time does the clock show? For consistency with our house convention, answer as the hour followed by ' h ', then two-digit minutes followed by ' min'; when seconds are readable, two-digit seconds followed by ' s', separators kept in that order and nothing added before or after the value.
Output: 11 h 10 min
